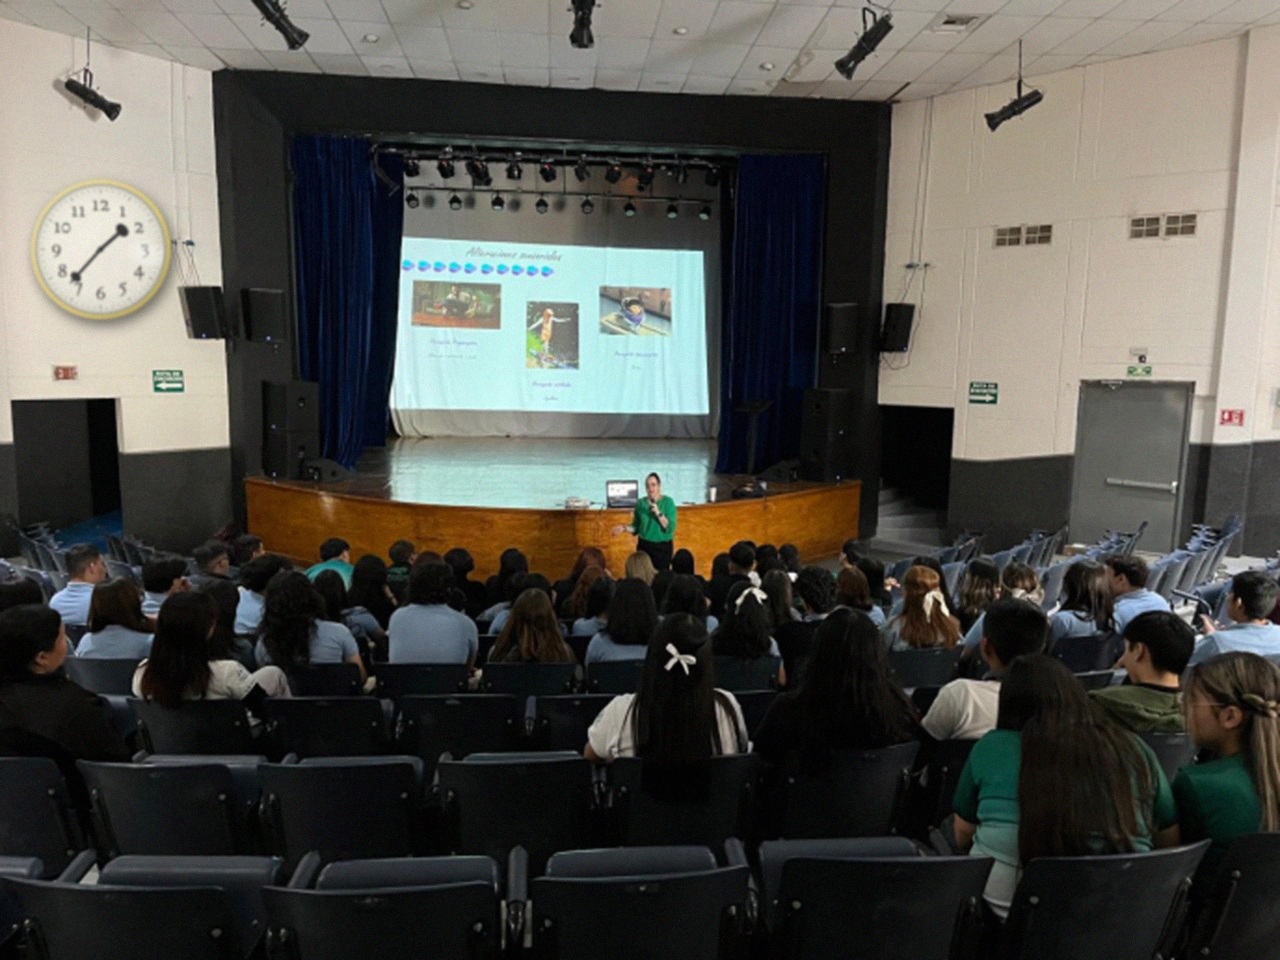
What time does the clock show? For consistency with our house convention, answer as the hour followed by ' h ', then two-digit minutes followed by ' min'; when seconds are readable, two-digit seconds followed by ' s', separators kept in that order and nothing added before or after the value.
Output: 1 h 37 min
